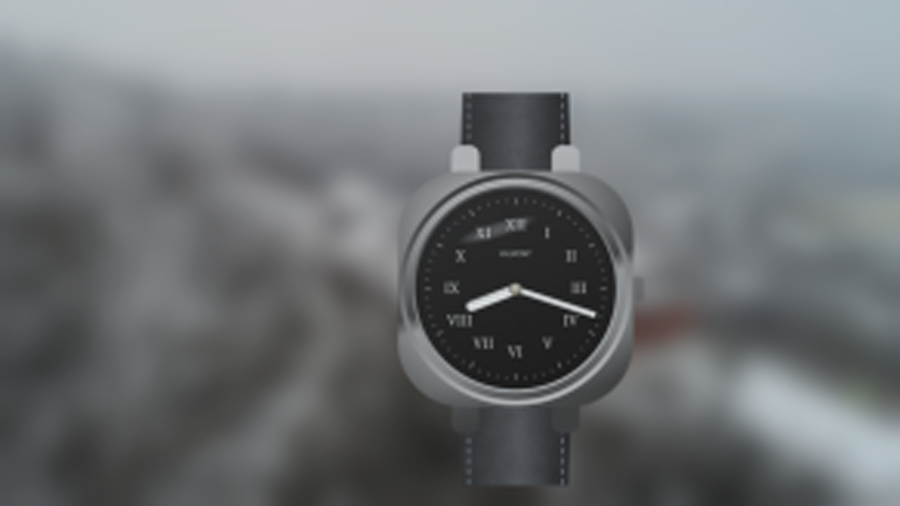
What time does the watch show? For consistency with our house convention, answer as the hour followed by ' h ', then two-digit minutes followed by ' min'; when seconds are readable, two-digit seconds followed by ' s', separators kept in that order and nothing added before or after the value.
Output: 8 h 18 min
